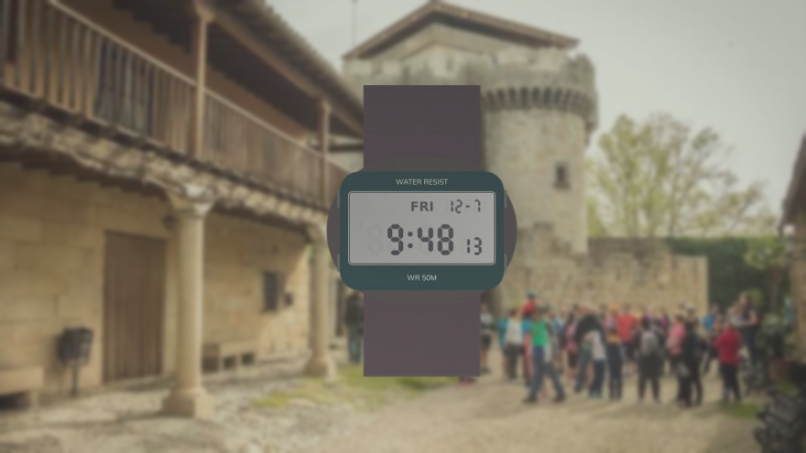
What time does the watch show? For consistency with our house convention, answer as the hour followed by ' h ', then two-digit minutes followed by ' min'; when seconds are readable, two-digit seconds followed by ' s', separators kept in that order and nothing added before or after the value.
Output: 9 h 48 min 13 s
